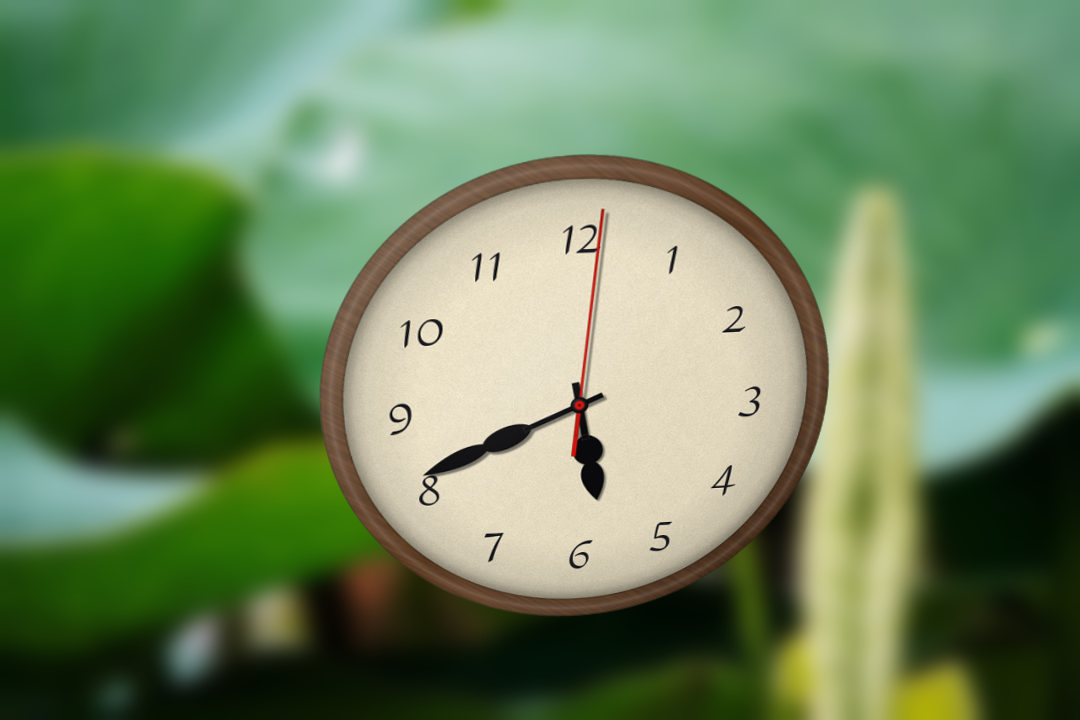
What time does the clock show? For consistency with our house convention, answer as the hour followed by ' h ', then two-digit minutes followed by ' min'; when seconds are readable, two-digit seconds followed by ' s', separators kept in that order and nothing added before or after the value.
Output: 5 h 41 min 01 s
